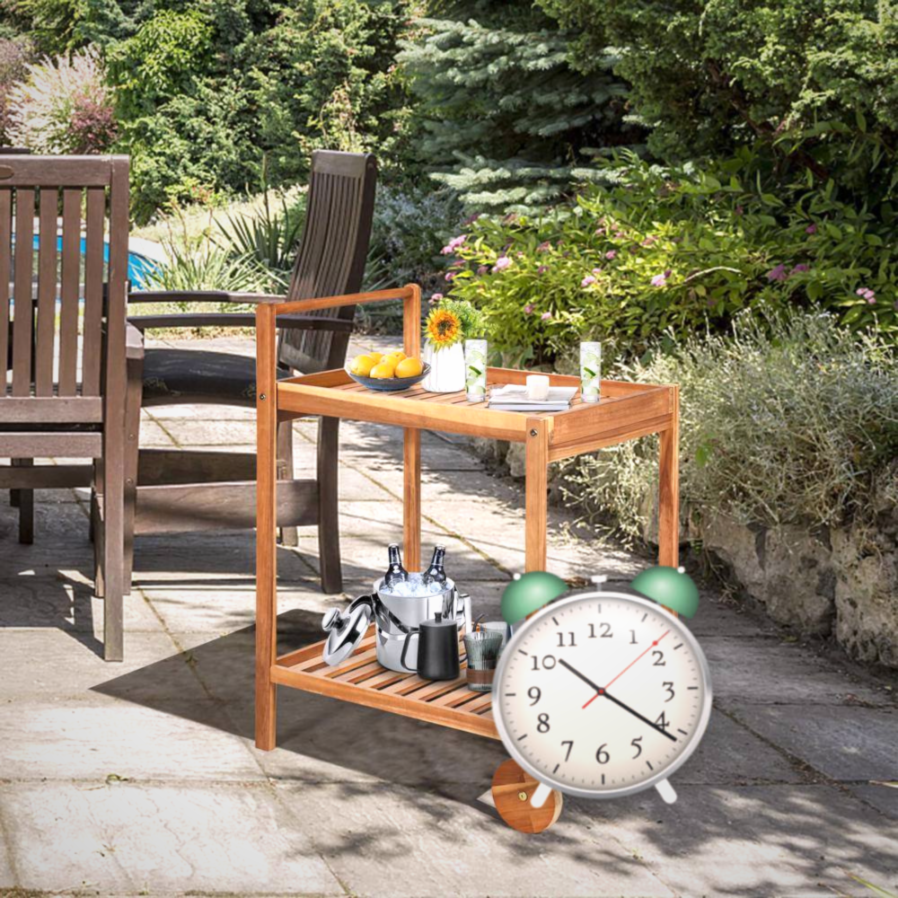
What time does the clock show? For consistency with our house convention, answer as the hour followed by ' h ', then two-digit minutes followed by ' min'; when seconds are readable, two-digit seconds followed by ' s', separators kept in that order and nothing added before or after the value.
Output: 10 h 21 min 08 s
